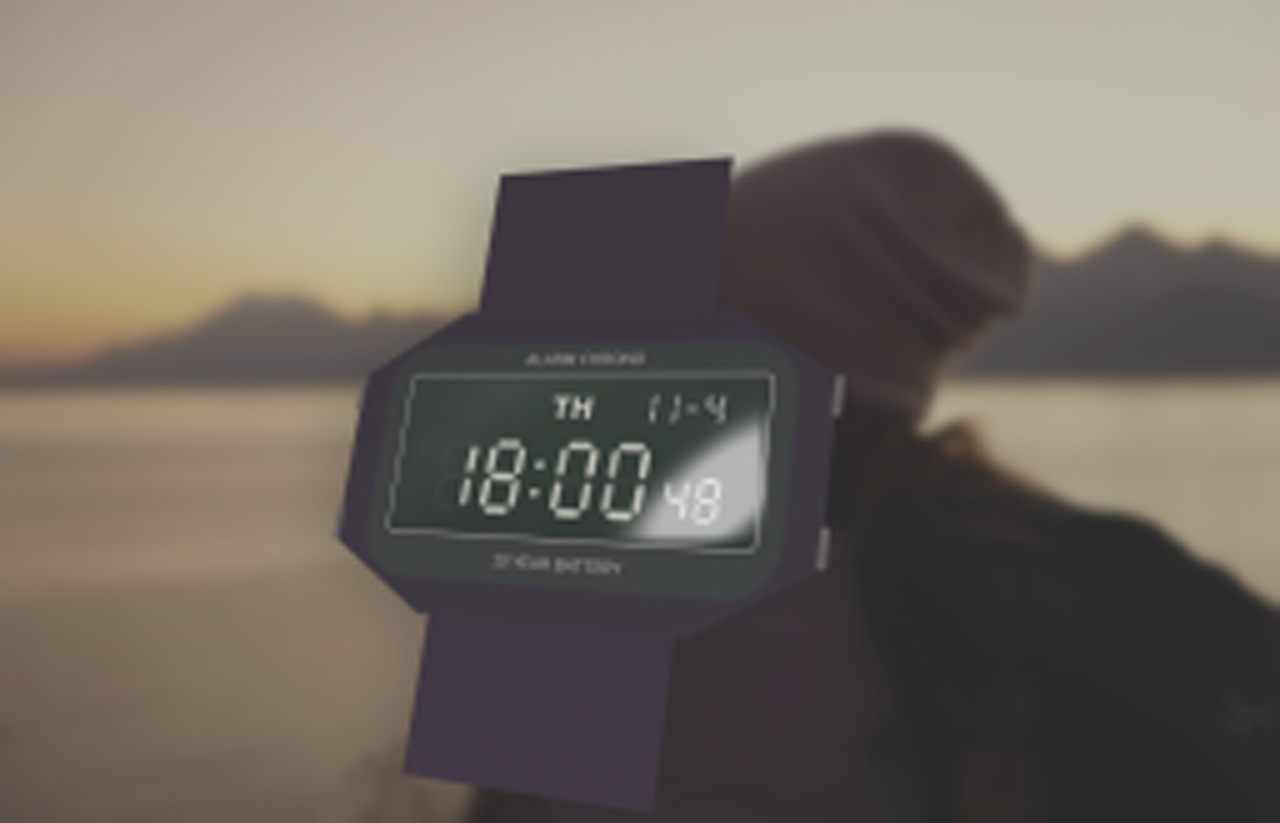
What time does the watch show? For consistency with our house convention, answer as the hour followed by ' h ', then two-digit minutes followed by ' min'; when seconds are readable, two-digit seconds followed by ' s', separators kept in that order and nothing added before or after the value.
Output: 18 h 00 min 48 s
